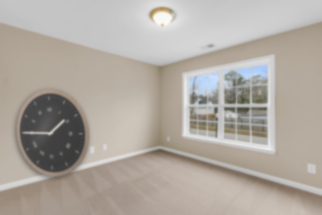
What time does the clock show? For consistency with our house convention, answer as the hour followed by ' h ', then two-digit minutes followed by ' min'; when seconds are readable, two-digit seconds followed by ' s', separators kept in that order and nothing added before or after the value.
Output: 1 h 45 min
